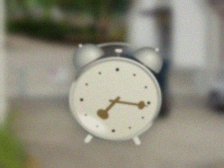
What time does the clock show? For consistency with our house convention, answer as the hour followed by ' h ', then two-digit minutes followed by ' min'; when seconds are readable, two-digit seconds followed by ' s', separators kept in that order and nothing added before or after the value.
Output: 7 h 16 min
